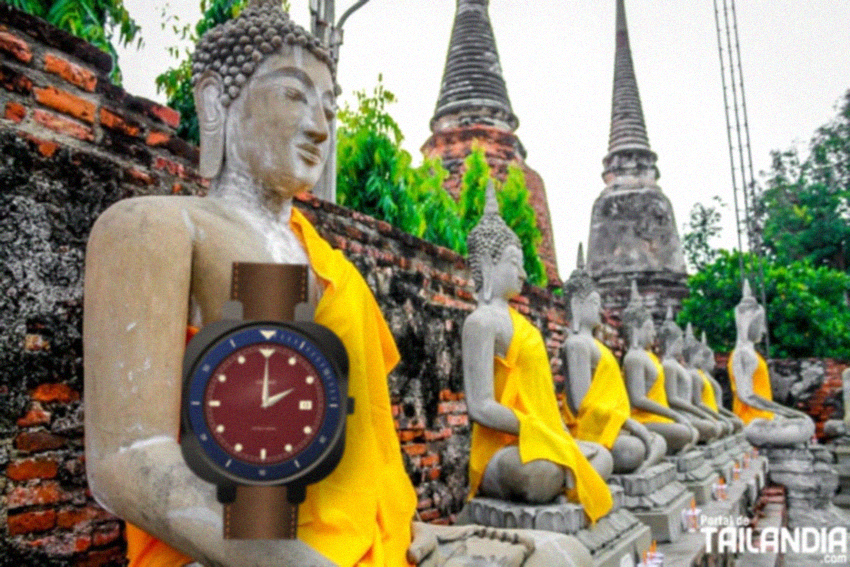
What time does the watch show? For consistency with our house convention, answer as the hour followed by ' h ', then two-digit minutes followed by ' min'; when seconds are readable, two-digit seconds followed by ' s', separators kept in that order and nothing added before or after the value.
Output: 2 h 00 min
